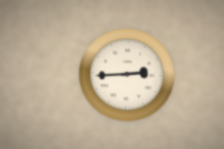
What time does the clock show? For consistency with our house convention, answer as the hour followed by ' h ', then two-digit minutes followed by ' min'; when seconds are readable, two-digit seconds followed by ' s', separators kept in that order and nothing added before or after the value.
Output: 2 h 44 min
